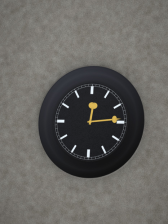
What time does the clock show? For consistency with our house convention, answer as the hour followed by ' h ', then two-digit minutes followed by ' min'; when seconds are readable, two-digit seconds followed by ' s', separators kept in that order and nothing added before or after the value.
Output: 12 h 14 min
